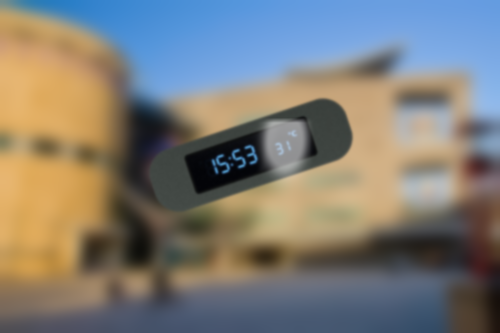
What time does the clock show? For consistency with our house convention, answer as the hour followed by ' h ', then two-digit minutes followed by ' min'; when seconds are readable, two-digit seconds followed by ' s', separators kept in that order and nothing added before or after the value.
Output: 15 h 53 min
